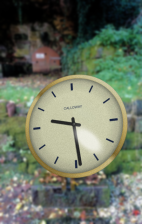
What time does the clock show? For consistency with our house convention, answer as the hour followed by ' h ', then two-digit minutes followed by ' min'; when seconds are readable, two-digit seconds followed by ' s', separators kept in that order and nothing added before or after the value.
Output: 9 h 29 min
